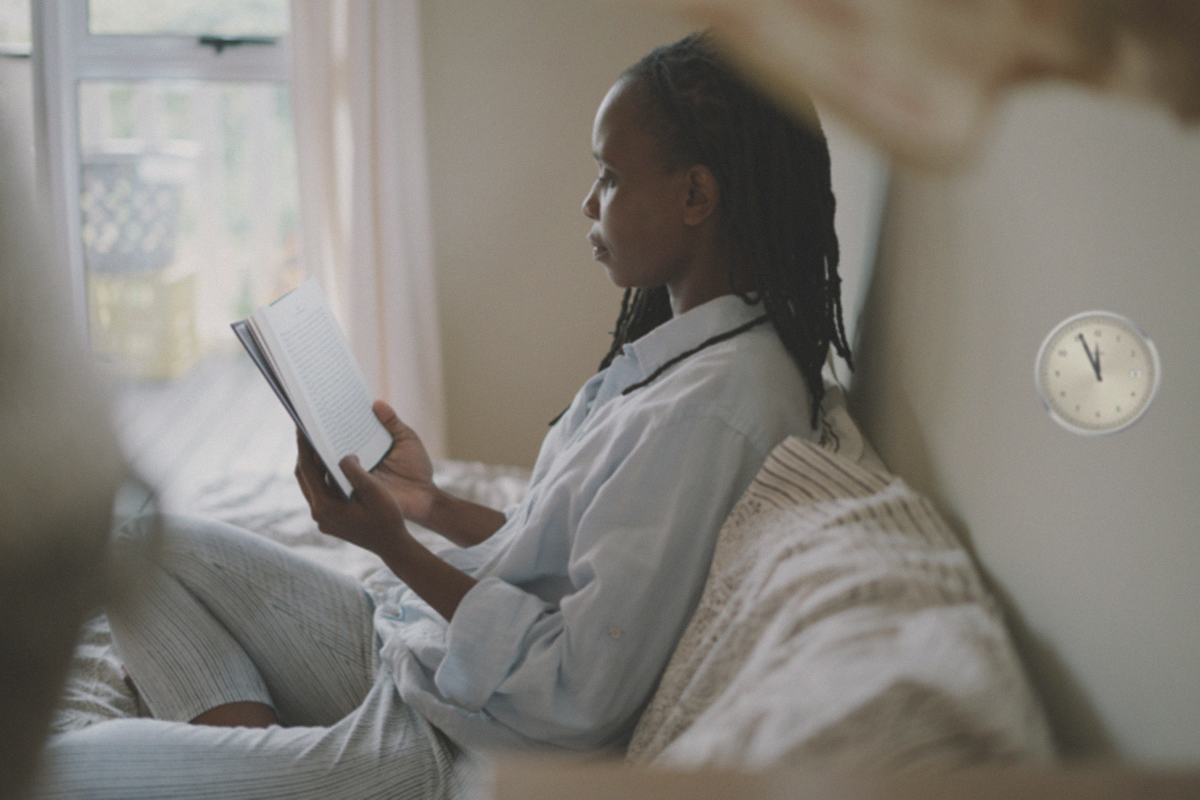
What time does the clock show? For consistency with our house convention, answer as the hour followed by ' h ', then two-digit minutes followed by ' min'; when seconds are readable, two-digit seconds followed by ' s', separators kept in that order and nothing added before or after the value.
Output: 11 h 56 min
